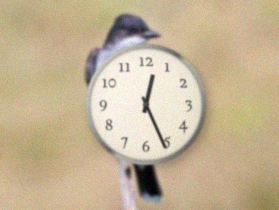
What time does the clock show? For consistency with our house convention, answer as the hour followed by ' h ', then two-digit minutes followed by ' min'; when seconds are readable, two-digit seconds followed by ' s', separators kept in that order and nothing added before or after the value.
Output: 12 h 26 min
